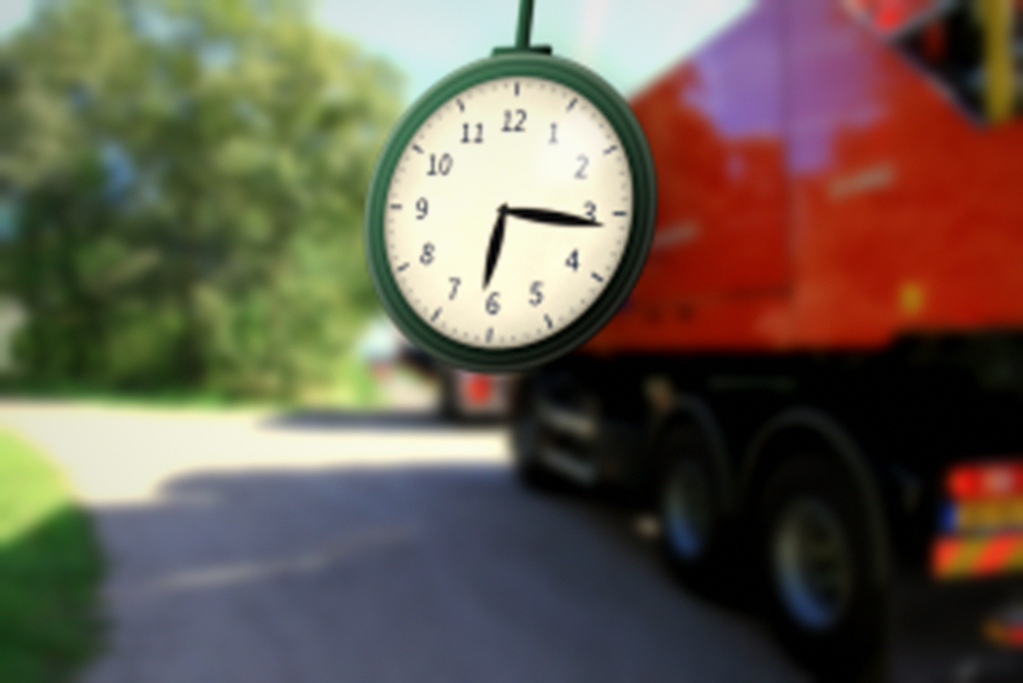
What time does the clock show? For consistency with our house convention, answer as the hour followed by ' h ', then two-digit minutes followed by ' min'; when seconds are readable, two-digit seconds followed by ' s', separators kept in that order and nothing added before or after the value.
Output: 6 h 16 min
